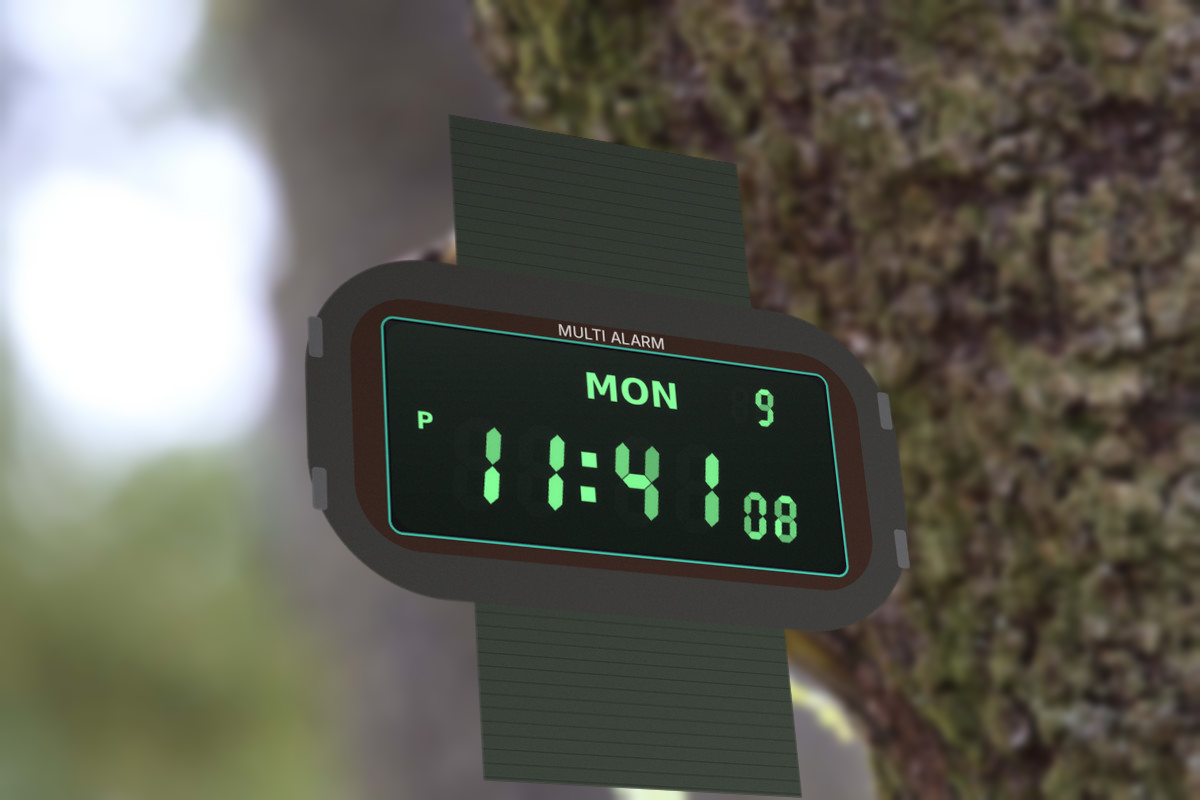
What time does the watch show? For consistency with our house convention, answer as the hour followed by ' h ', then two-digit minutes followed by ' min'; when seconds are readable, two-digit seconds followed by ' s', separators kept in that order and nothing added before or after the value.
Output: 11 h 41 min 08 s
